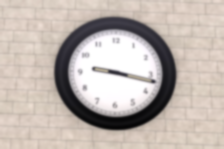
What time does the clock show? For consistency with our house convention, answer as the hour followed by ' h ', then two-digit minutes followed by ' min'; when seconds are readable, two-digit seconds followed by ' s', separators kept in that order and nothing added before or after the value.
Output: 9 h 17 min
